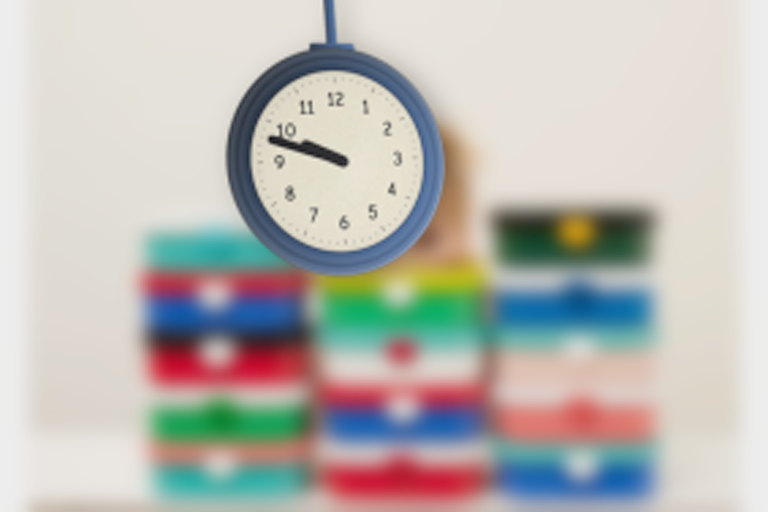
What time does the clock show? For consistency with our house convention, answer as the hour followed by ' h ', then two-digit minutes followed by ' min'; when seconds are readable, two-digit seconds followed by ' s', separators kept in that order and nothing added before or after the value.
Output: 9 h 48 min
